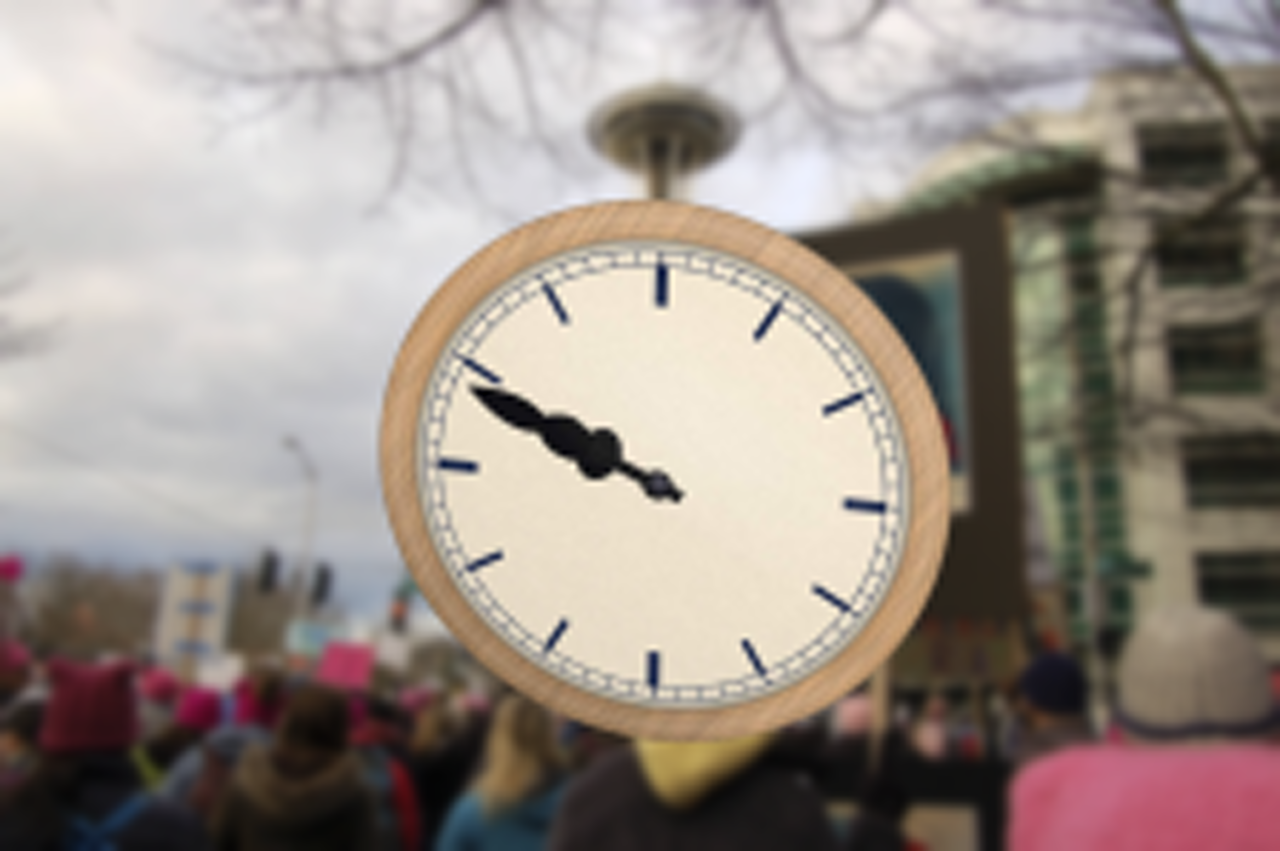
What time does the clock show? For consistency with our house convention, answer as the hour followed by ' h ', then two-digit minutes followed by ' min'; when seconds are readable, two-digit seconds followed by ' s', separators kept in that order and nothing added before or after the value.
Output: 9 h 49 min
